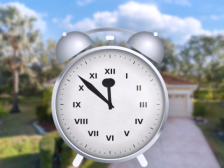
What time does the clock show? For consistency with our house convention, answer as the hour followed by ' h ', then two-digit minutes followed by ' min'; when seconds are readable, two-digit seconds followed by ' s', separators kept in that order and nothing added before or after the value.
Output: 11 h 52 min
